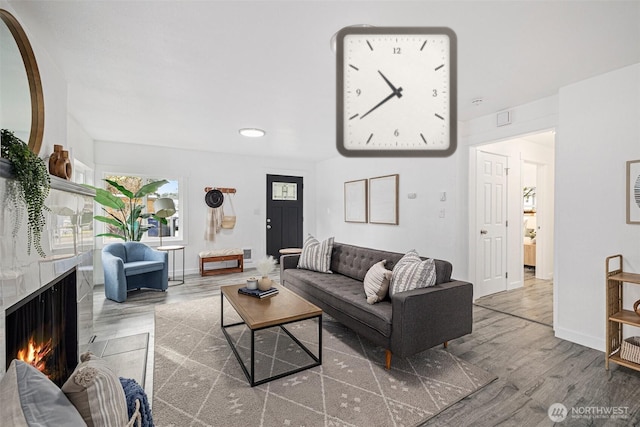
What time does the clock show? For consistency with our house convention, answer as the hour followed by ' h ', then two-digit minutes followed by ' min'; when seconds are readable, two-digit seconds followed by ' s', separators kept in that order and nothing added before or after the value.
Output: 10 h 39 min
